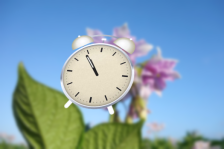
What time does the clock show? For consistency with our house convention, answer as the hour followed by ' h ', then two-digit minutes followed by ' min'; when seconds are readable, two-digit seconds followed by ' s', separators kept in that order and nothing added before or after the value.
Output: 10 h 54 min
